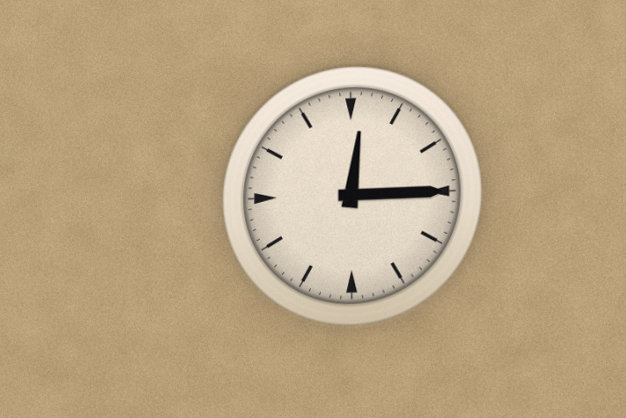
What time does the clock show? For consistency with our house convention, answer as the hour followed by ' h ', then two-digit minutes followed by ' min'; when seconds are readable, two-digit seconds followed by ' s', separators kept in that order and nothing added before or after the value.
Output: 12 h 15 min
